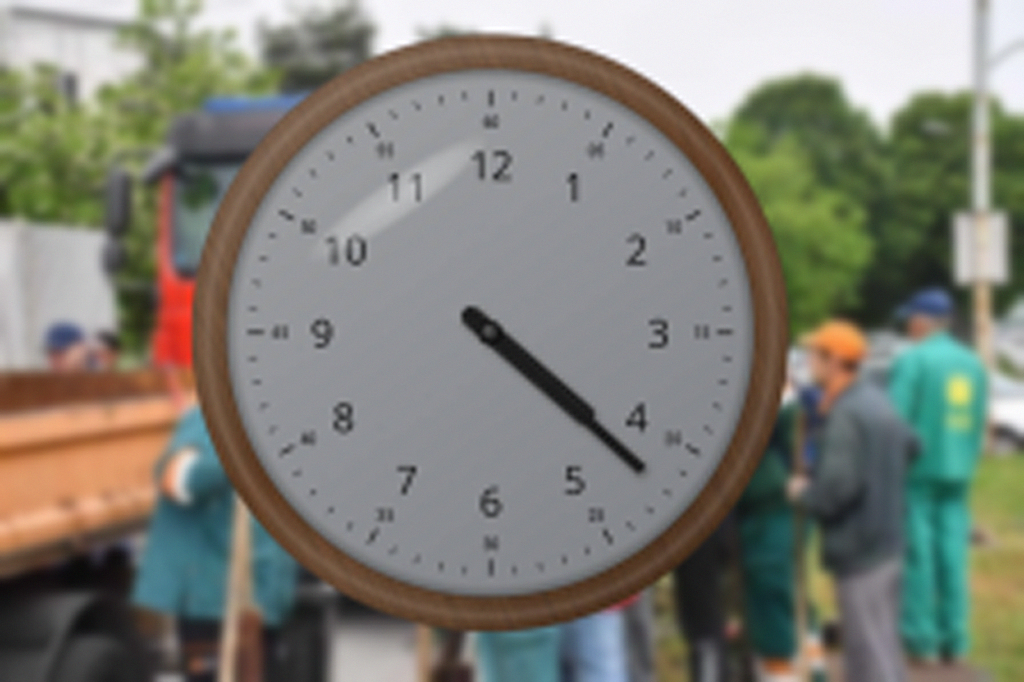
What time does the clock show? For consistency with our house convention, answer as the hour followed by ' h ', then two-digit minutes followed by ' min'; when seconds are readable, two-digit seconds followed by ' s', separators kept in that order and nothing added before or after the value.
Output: 4 h 22 min
